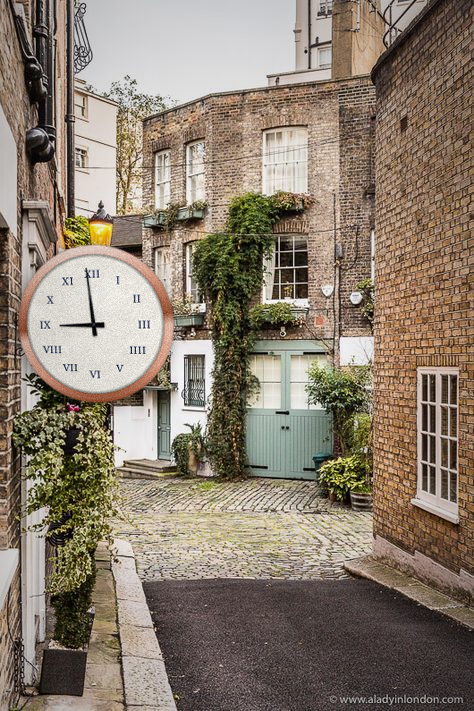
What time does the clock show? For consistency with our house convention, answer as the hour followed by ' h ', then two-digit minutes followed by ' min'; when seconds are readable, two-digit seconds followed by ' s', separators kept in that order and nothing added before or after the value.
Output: 8 h 59 min
